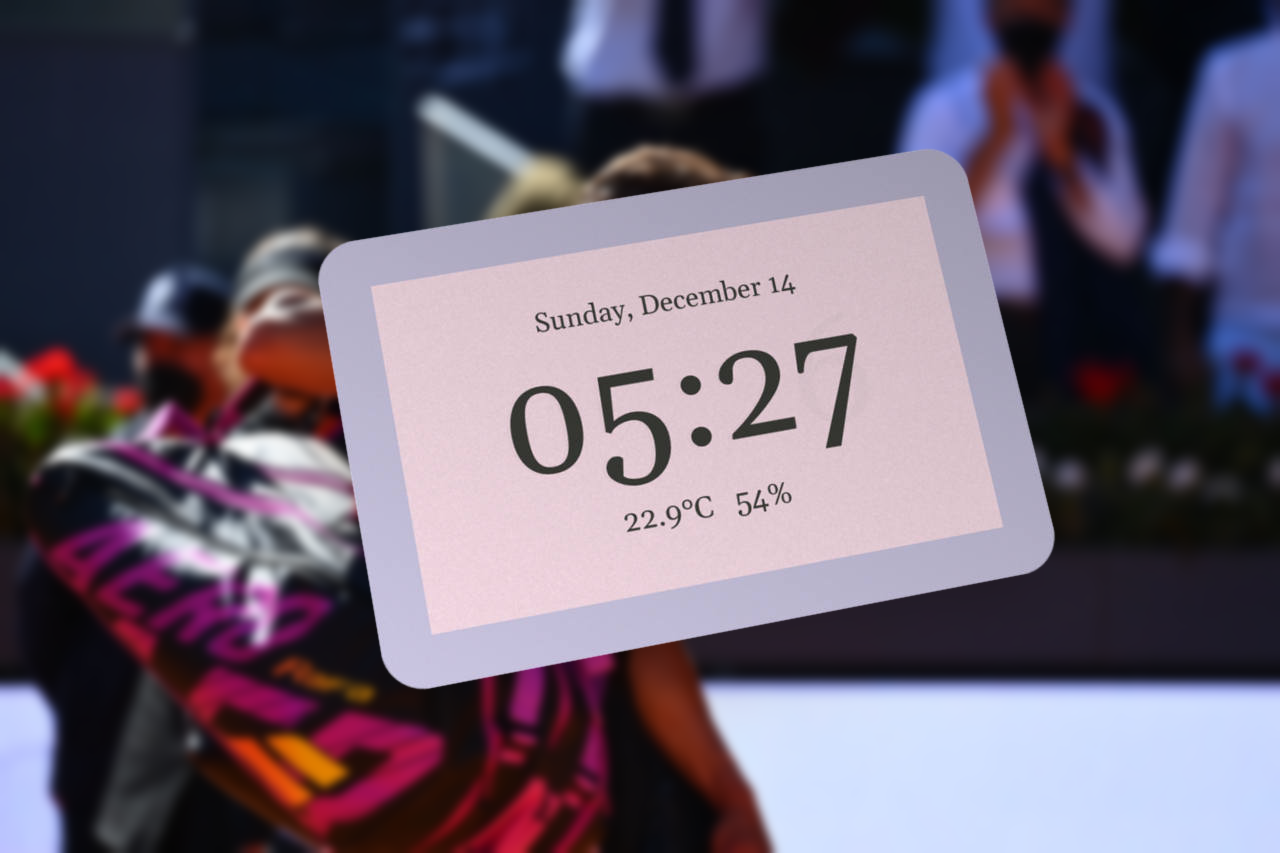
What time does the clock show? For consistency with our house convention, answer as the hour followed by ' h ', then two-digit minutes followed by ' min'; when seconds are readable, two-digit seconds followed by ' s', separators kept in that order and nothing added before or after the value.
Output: 5 h 27 min
